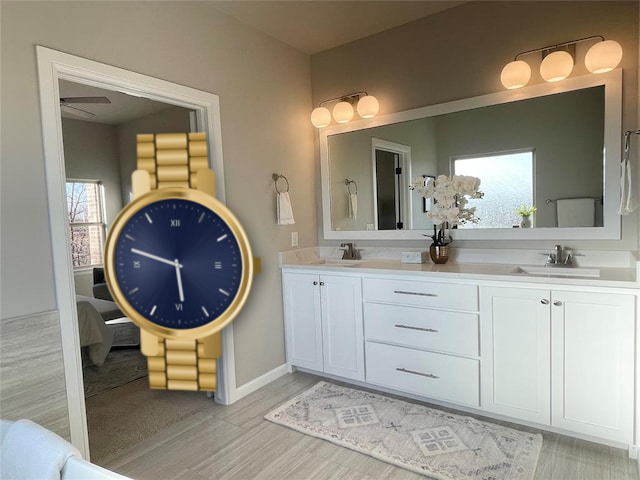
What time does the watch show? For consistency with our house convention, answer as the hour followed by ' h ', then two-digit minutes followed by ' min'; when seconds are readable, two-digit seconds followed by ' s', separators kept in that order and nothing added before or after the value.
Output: 5 h 48 min
